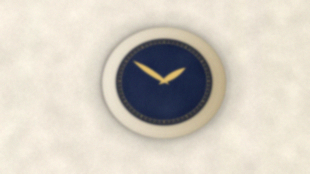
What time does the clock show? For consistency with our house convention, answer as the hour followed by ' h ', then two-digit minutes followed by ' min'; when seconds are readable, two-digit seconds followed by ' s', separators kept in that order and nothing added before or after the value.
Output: 1 h 51 min
